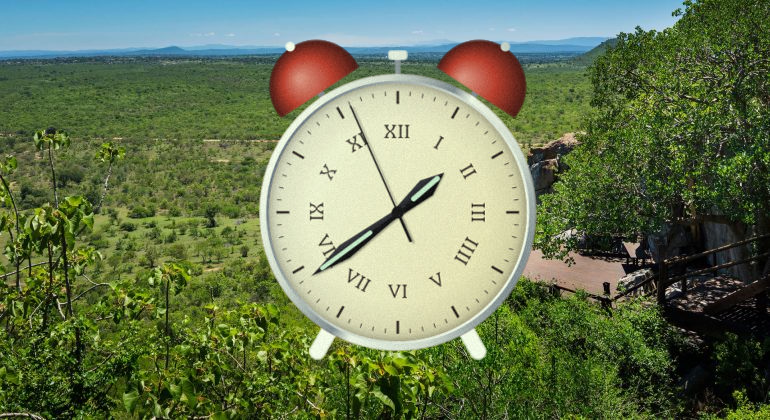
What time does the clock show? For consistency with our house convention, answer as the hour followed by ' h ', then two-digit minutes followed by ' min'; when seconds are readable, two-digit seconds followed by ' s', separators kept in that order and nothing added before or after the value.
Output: 1 h 38 min 56 s
